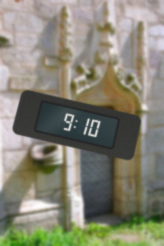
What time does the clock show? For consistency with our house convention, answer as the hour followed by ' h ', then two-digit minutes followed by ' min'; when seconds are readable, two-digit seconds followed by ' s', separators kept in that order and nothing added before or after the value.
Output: 9 h 10 min
